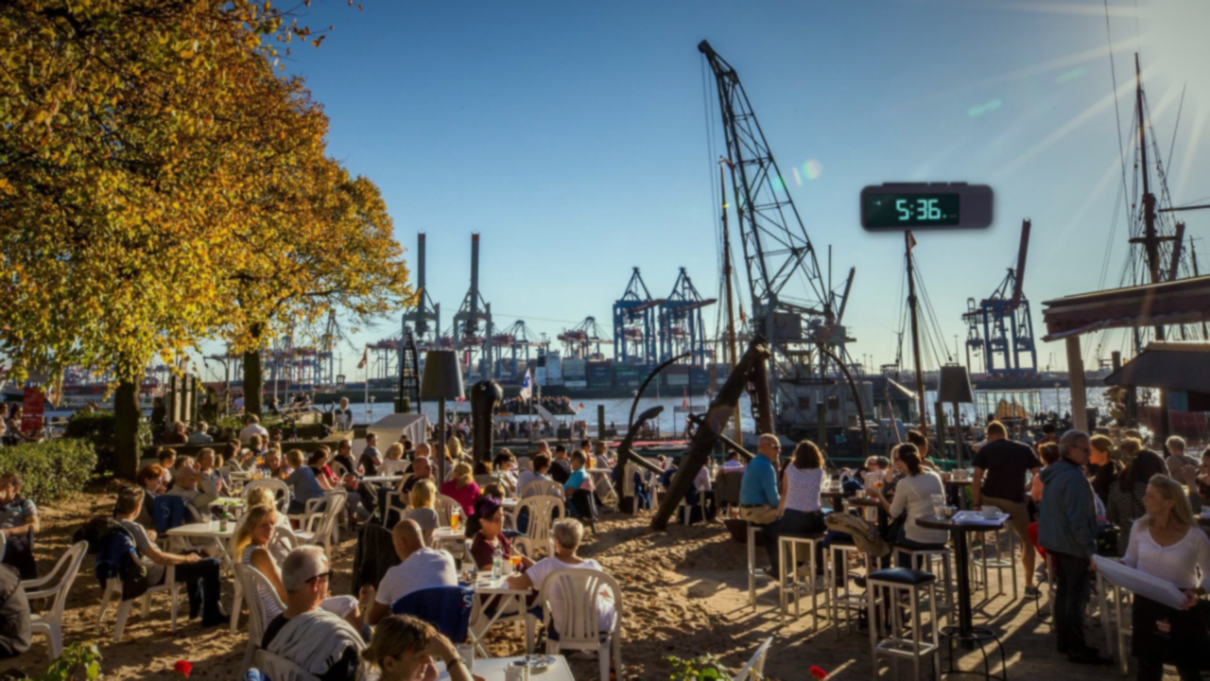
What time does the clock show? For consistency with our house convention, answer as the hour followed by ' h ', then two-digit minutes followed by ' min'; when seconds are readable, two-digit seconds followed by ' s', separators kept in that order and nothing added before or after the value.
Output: 5 h 36 min
